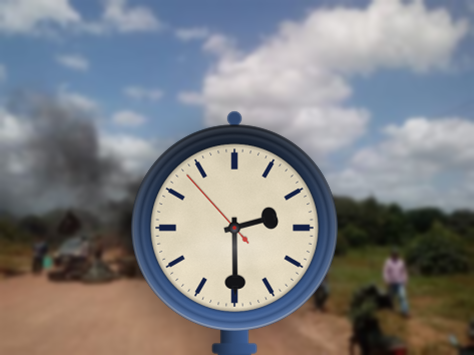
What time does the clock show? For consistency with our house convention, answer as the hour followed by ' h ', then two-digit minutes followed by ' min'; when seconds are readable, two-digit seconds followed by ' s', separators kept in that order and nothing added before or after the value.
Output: 2 h 29 min 53 s
